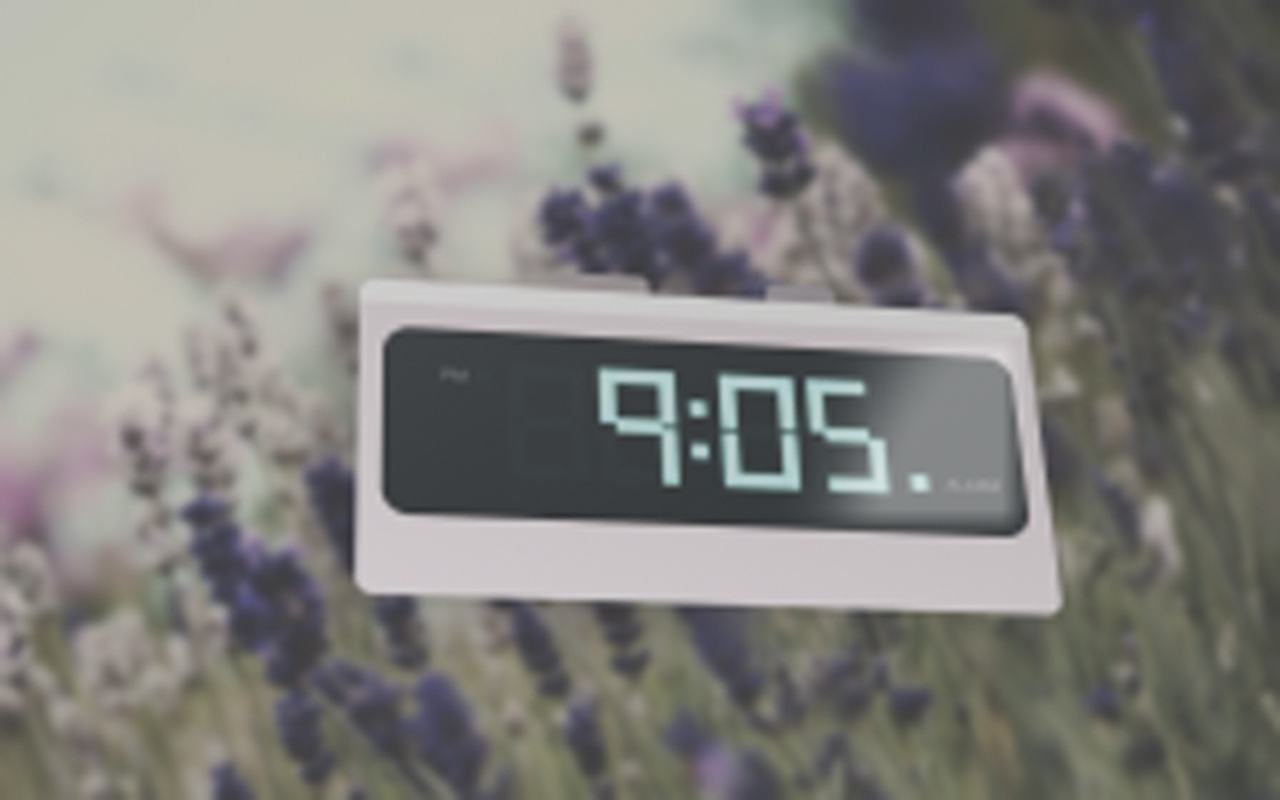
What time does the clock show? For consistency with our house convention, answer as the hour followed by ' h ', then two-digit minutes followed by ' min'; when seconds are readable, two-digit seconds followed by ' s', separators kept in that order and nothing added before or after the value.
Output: 9 h 05 min
